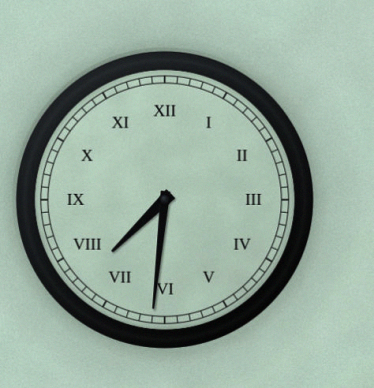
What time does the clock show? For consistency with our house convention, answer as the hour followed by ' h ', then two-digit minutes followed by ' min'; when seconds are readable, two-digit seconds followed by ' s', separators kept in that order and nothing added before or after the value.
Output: 7 h 31 min
